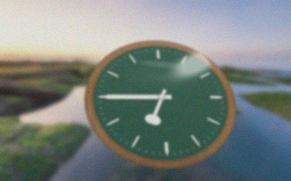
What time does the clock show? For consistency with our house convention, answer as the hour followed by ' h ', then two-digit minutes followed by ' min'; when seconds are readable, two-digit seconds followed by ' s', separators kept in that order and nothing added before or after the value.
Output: 6 h 45 min
